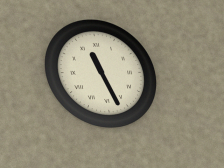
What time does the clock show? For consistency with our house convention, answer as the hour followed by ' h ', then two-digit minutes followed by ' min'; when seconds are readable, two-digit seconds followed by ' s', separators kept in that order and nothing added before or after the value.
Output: 11 h 27 min
